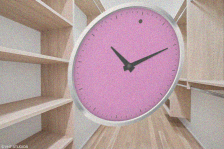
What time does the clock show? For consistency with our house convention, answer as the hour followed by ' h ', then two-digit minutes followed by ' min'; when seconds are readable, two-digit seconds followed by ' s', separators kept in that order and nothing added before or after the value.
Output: 10 h 10 min
